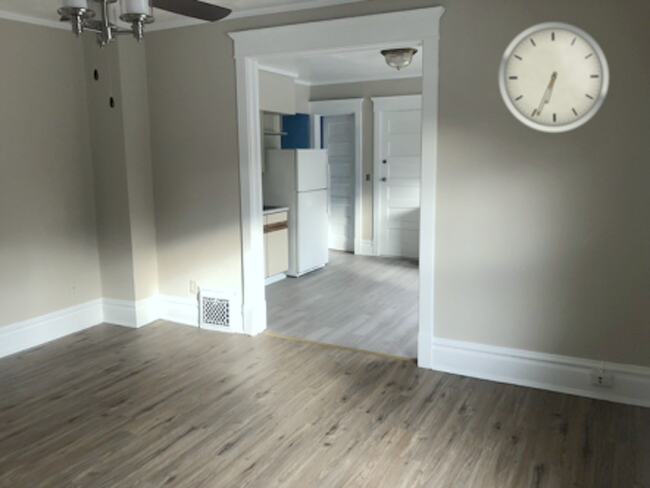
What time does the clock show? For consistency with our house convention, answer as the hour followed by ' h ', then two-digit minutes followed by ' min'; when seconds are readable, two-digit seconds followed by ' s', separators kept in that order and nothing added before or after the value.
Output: 6 h 34 min
